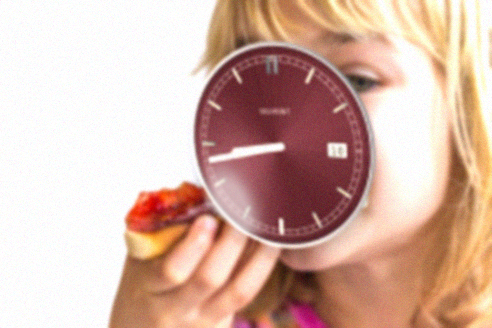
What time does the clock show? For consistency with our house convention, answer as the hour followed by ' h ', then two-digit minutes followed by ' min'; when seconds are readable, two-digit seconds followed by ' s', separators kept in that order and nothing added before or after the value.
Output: 8 h 43 min
